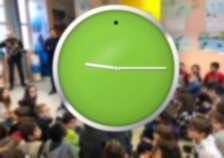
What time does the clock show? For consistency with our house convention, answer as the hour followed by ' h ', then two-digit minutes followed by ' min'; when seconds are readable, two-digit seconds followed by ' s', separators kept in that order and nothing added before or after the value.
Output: 9 h 15 min
